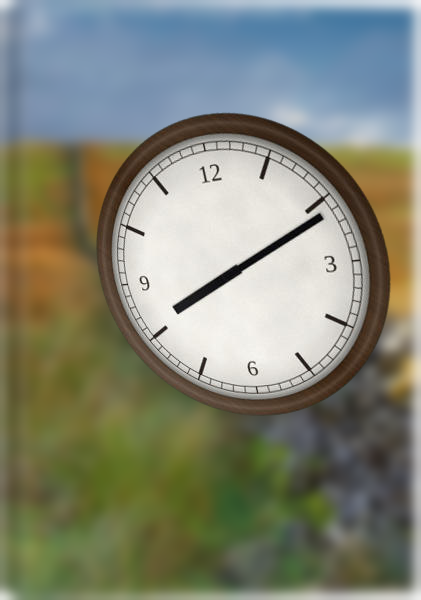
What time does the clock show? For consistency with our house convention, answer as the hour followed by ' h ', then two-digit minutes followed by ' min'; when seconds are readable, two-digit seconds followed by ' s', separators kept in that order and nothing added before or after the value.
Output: 8 h 11 min
